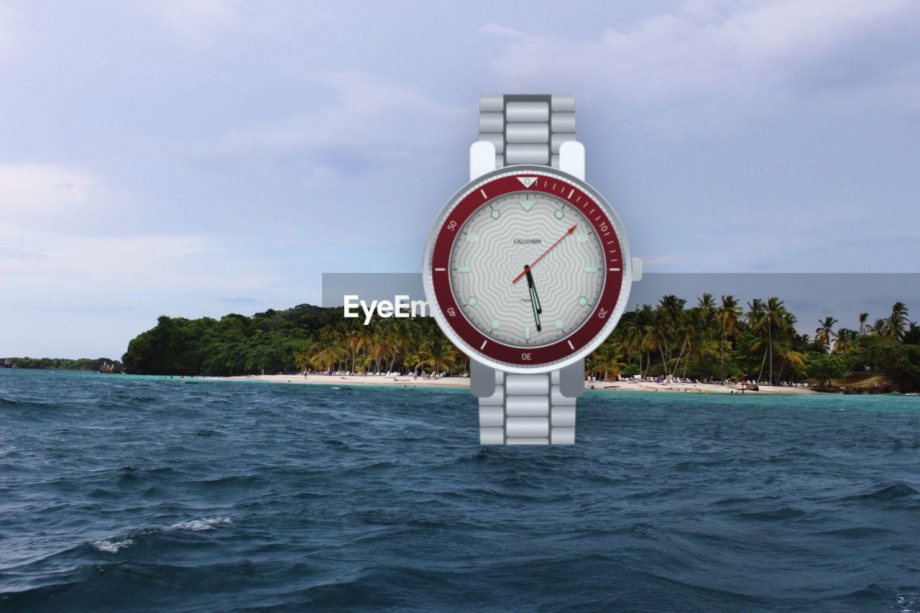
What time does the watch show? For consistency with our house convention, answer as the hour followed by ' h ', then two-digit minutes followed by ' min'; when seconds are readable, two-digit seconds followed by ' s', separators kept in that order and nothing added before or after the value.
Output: 5 h 28 min 08 s
